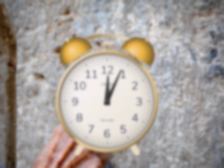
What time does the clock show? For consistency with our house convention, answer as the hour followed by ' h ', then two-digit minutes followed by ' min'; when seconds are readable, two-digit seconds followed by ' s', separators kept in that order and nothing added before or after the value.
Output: 12 h 04 min
